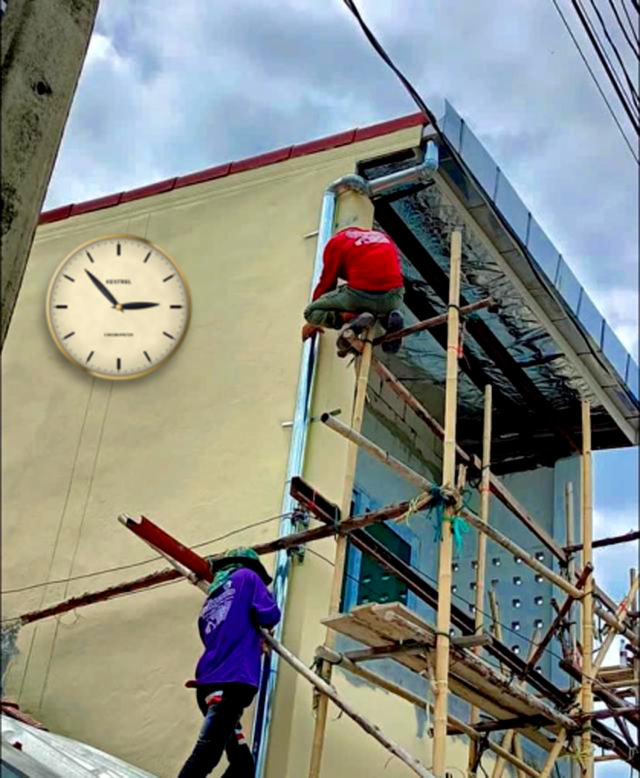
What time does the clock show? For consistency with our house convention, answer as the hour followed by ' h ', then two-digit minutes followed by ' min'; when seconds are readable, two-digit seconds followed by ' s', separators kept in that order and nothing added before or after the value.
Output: 2 h 53 min
